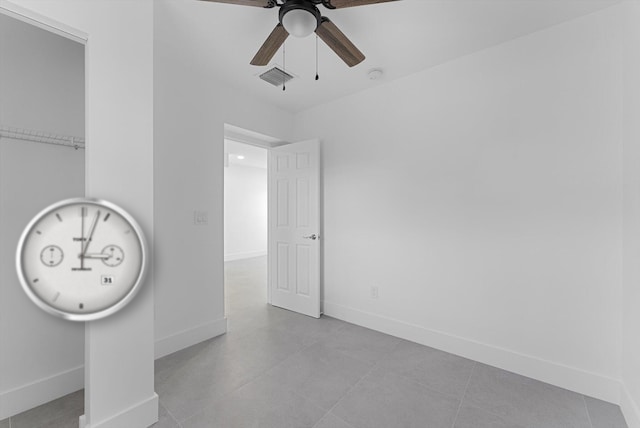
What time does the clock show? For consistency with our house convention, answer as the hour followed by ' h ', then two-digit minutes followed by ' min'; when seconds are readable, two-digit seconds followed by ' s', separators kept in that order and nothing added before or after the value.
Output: 3 h 03 min
